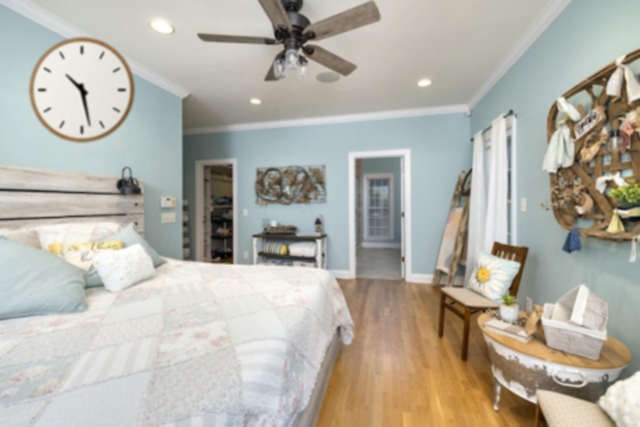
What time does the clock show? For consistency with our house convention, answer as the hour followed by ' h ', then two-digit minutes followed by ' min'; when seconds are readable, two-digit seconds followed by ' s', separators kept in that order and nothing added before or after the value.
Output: 10 h 28 min
